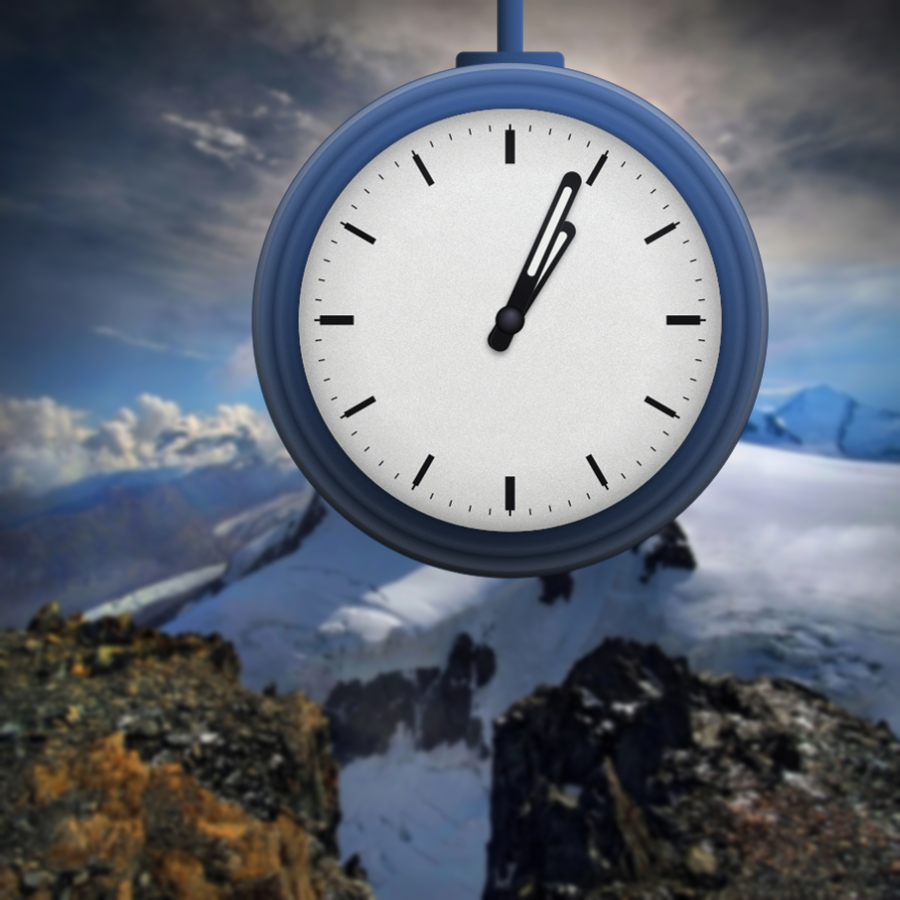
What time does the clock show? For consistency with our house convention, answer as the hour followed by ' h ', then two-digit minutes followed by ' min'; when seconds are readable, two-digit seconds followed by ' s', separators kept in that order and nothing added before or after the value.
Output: 1 h 04 min
